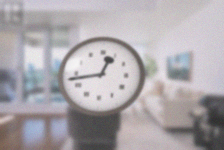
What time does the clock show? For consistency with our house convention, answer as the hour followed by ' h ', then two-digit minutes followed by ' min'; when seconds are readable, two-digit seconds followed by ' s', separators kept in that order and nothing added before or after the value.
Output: 12 h 43 min
